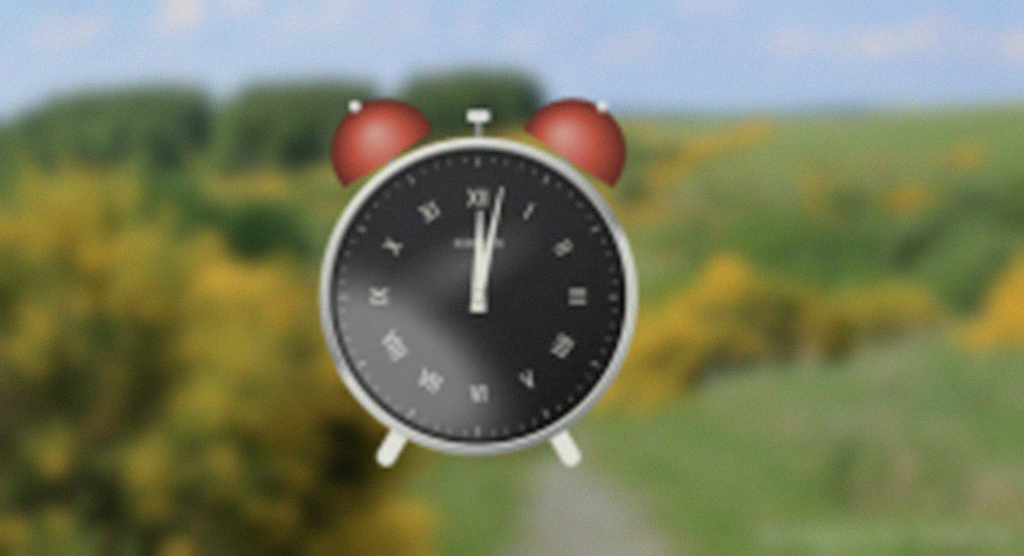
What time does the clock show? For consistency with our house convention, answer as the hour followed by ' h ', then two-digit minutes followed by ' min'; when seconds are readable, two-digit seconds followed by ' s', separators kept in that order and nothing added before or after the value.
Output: 12 h 02 min
